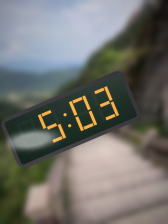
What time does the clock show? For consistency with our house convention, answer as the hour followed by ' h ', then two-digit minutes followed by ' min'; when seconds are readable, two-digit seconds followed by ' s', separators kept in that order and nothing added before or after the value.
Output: 5 h 03 min
